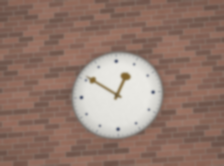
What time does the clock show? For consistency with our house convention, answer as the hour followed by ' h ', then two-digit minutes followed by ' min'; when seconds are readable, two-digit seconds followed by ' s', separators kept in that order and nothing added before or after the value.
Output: 12 h 51 min
